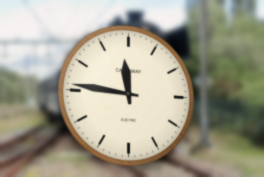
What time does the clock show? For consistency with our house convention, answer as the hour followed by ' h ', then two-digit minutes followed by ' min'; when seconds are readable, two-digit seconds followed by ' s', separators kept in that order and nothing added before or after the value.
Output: 11 h 46 min
